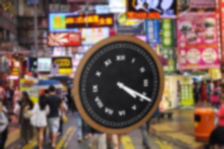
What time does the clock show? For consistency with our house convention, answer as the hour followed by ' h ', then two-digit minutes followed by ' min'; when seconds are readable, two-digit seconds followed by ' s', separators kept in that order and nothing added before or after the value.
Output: 4 h 20 min
